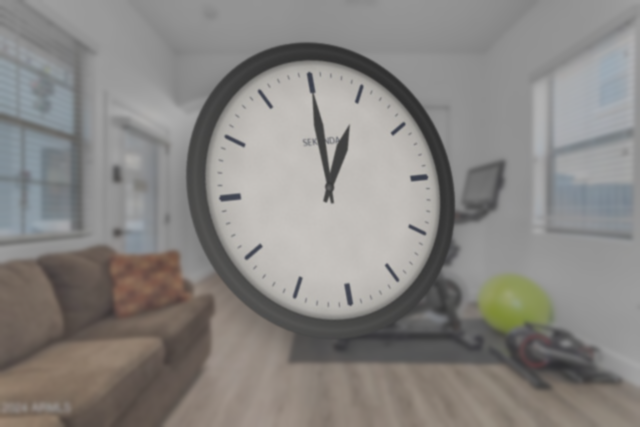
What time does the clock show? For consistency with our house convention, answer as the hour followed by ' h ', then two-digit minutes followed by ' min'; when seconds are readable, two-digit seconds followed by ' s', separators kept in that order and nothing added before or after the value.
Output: 1 h 00 min
